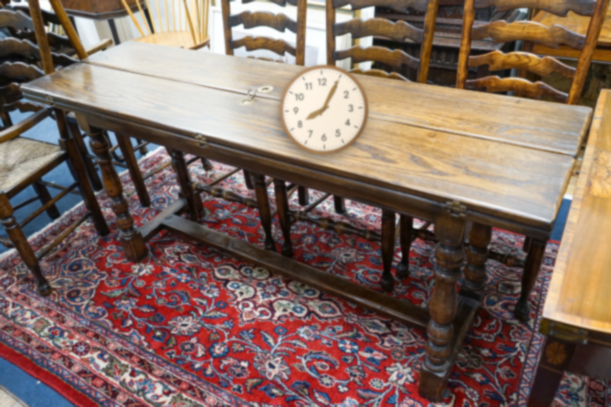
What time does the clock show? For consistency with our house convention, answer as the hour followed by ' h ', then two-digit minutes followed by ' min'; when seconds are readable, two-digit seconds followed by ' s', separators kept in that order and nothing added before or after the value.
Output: 8 h 05 min
